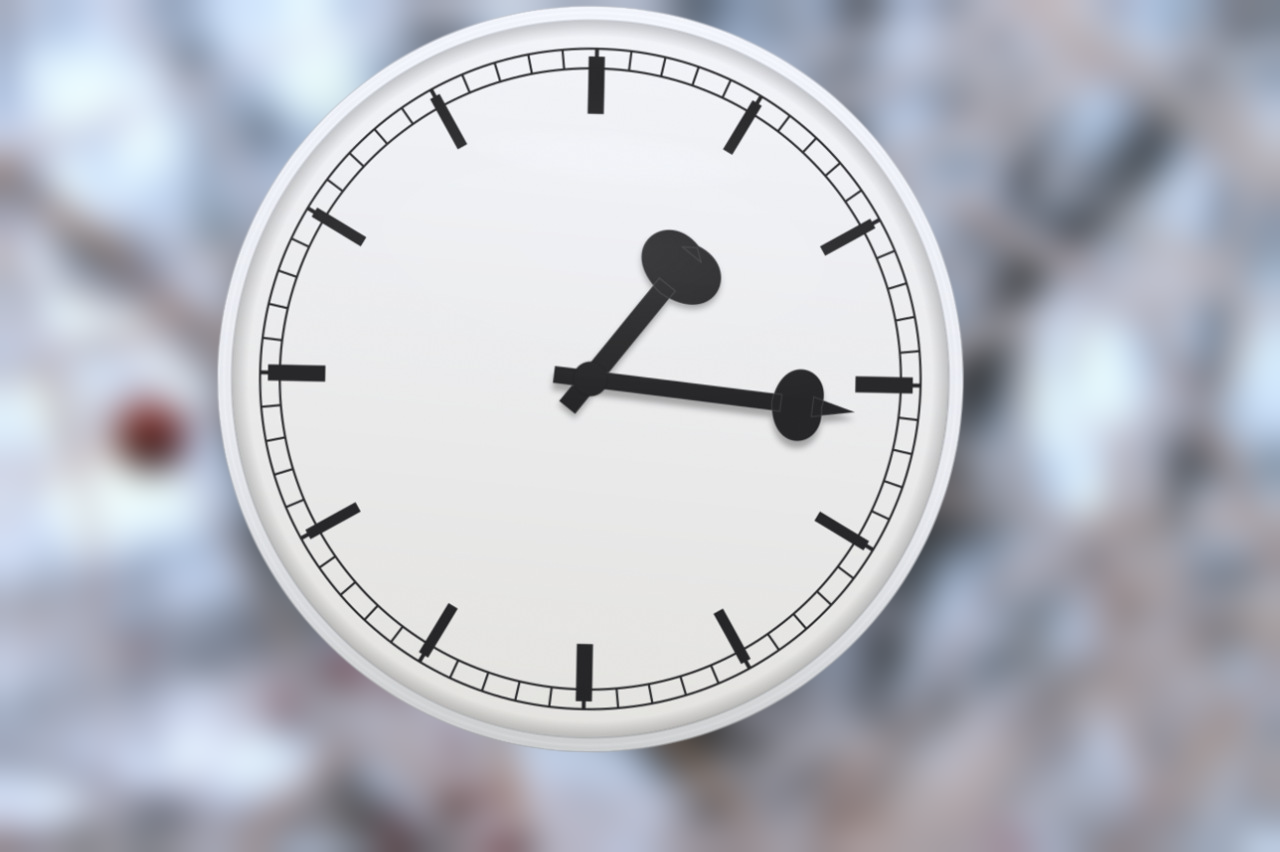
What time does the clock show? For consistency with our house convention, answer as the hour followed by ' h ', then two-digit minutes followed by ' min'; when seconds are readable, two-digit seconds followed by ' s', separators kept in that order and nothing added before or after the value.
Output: 1 h 16 min
